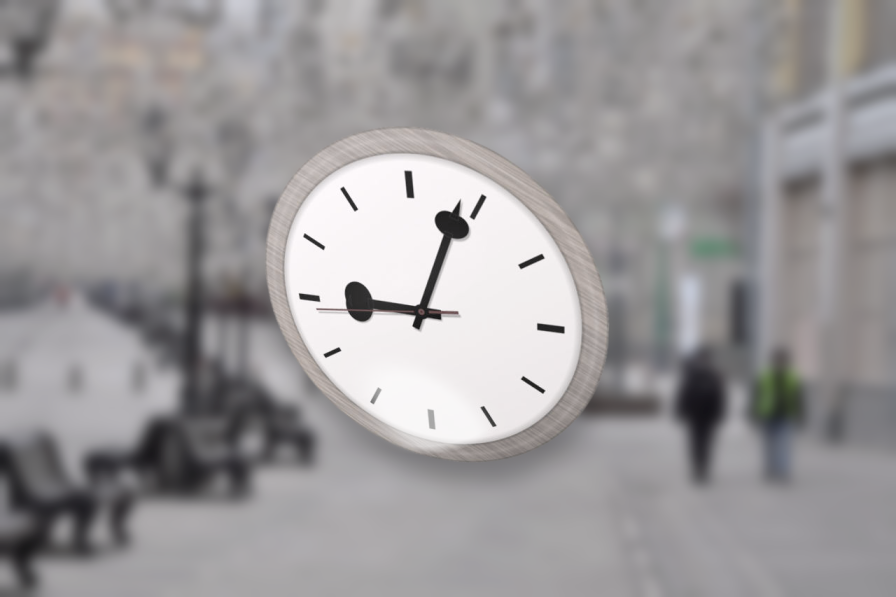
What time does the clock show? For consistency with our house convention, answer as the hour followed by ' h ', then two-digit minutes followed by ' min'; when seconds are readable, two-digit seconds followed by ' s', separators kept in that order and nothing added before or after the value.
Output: 9 h 03 min 44 s
